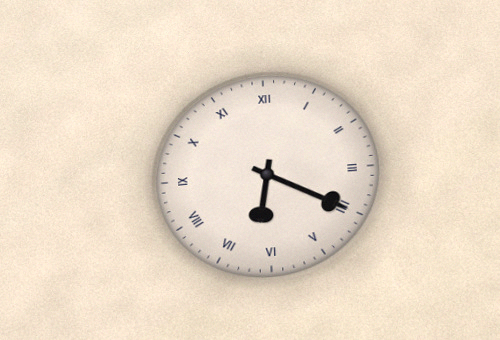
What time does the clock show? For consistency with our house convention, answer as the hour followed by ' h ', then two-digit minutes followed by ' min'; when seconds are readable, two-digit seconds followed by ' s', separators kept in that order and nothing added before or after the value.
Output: 6 h 20 min
